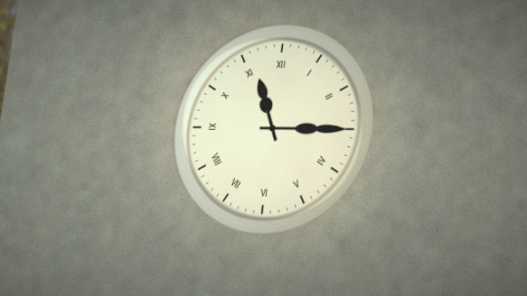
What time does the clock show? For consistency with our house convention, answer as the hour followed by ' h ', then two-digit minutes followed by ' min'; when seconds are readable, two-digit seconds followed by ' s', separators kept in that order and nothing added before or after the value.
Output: 11 h 15 min
